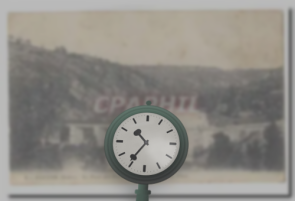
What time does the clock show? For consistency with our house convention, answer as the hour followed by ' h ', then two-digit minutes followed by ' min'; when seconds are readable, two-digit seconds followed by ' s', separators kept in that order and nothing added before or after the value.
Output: 10 h 36 min
